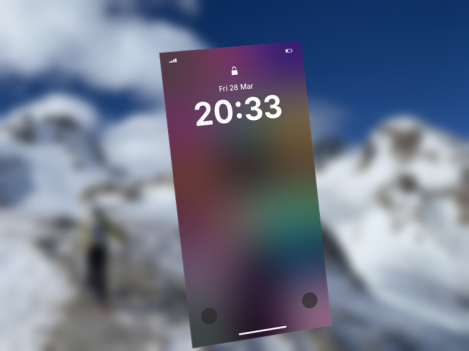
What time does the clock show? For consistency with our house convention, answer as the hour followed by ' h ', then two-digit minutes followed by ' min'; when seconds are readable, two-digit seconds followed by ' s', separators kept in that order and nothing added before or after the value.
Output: 20 h 33 min
